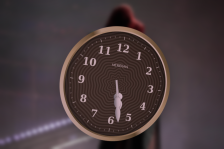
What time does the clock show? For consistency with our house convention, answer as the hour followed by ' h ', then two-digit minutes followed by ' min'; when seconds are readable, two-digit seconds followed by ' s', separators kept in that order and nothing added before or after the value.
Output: 5 h 28 min
